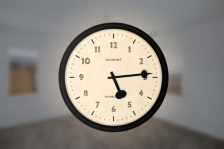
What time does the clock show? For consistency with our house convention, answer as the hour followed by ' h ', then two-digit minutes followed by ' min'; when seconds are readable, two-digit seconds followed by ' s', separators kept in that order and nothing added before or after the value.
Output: 5 h 14 min
